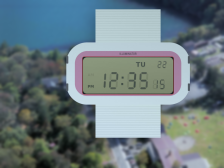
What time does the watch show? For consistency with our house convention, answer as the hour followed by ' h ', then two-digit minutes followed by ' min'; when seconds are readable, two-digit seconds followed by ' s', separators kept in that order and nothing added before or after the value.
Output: 12 h 35 min 15 s
